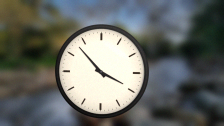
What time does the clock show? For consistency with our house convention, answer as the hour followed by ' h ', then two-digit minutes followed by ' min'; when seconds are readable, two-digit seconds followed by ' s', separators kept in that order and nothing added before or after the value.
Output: 3 h 53 min
